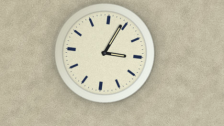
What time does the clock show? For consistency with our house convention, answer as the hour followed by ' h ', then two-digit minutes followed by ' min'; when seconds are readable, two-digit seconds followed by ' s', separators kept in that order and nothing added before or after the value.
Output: 3 h 04 min
